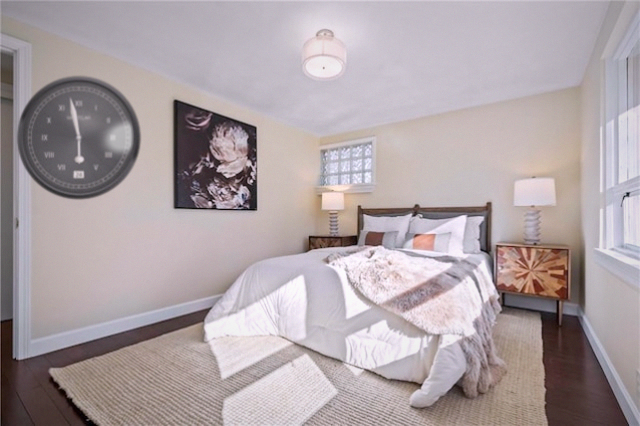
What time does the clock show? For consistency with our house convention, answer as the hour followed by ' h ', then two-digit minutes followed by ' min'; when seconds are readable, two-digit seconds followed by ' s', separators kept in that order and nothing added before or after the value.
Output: 5 h 58 min
